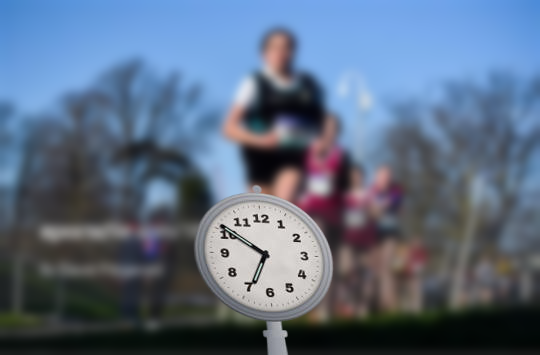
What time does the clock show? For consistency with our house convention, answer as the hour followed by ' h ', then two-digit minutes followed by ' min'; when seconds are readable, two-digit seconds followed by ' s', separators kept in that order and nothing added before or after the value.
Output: 6 h 51 min
